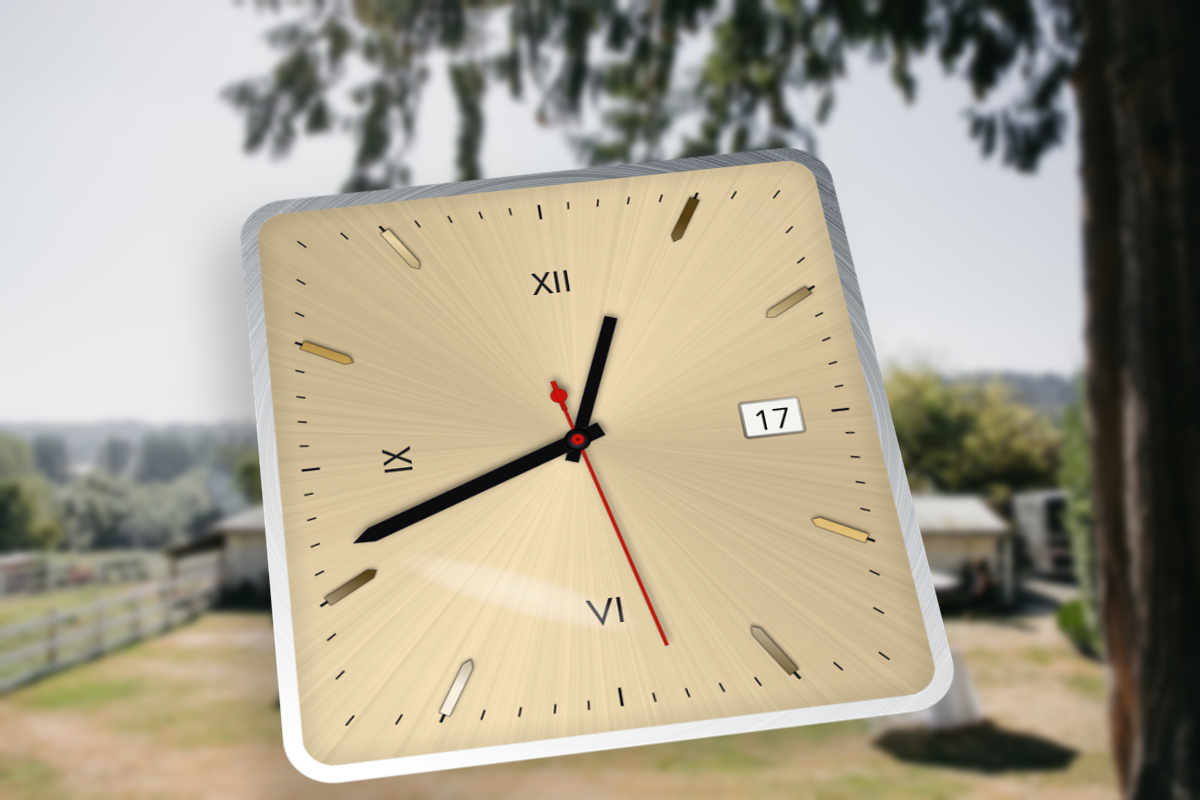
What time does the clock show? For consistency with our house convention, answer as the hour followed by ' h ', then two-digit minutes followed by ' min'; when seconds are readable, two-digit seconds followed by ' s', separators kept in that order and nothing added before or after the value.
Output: 12 h 41 min 28 s
